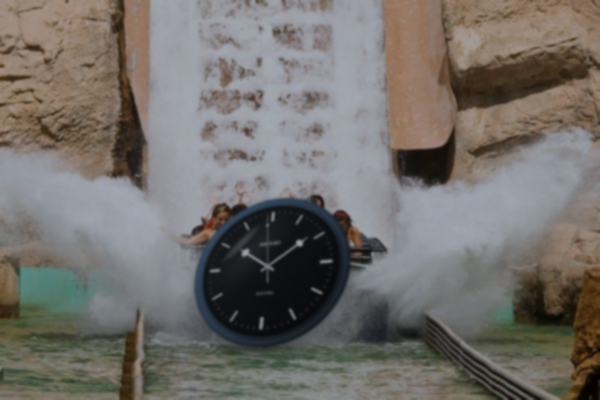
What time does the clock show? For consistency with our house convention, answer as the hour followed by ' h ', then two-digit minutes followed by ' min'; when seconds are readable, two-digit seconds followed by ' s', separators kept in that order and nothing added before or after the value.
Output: 10 h 08 min 59 s
